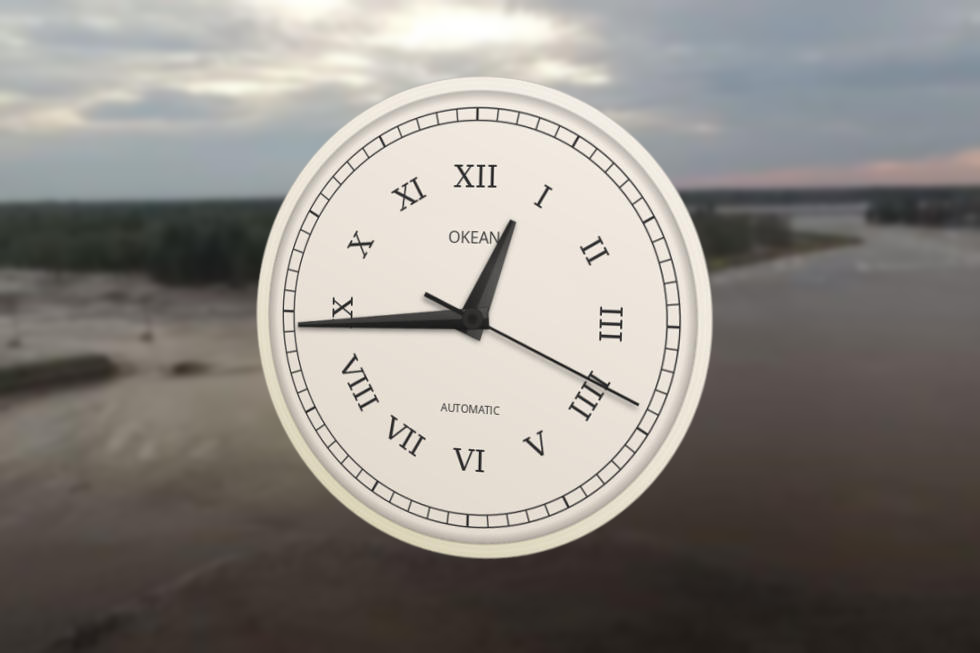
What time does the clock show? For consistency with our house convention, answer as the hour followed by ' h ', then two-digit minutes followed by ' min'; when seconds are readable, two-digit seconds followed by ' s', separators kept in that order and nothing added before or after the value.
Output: 12 h 44 min 19 s
